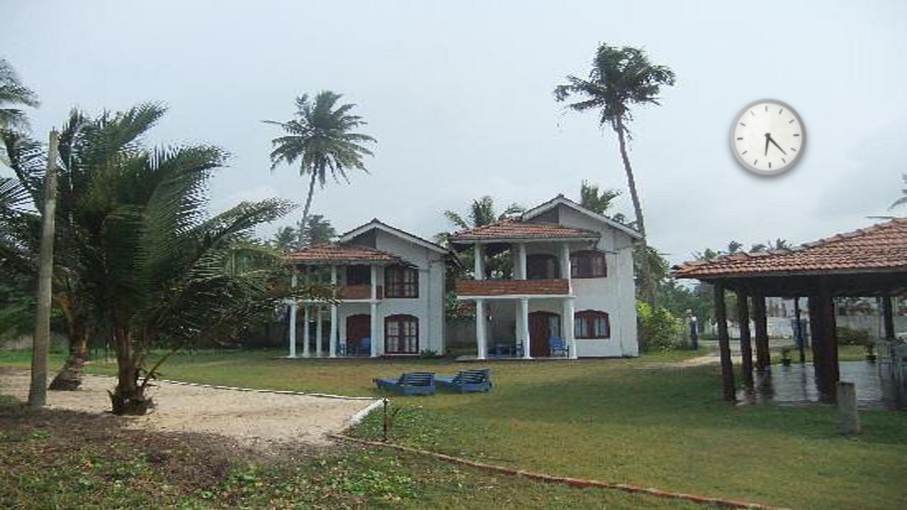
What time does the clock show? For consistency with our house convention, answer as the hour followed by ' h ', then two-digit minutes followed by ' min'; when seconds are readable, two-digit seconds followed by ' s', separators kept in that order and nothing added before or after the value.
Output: 6 h 23 min
